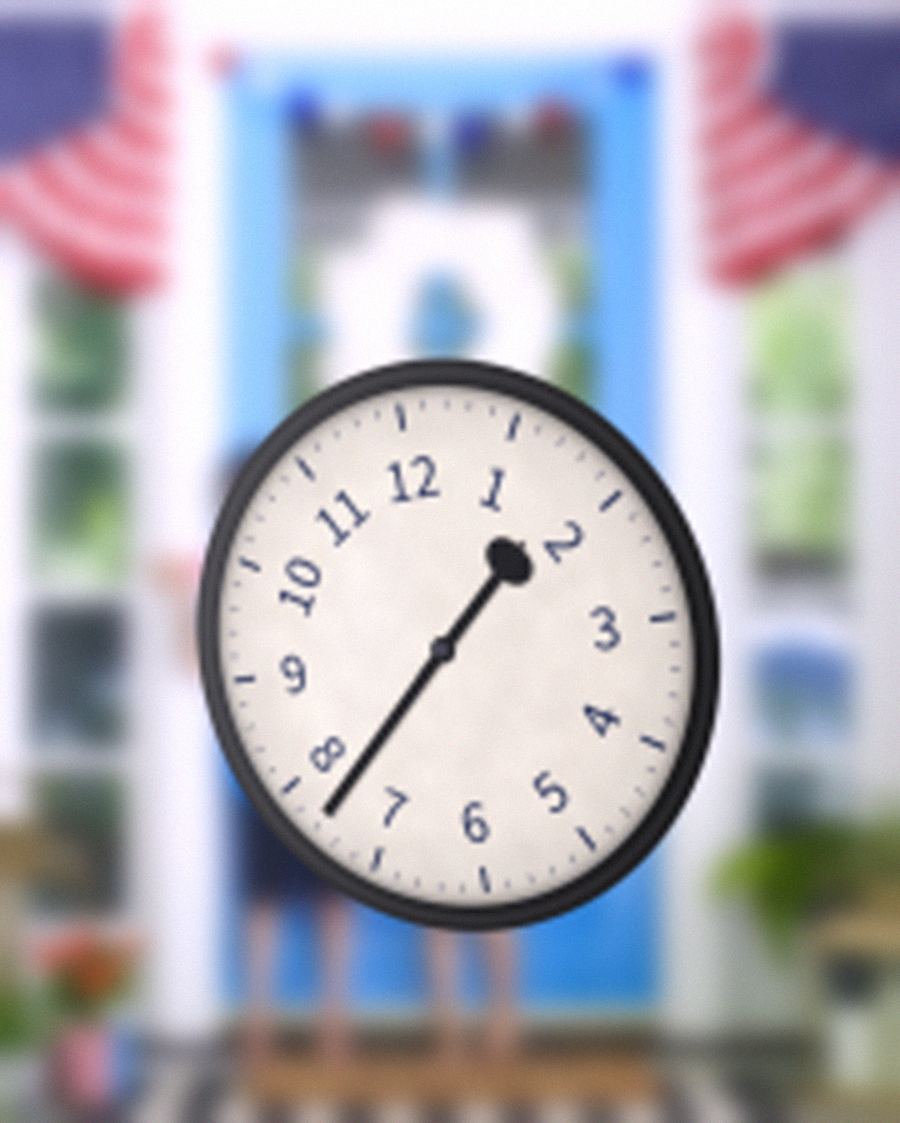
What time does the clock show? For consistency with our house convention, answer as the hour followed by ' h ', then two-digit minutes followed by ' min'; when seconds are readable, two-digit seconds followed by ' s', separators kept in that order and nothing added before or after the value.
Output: 1 h 38 min
